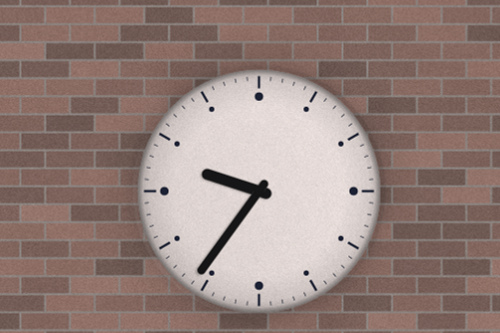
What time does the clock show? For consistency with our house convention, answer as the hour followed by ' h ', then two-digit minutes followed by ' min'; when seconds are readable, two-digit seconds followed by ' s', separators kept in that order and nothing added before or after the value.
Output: 9 h 36 min
